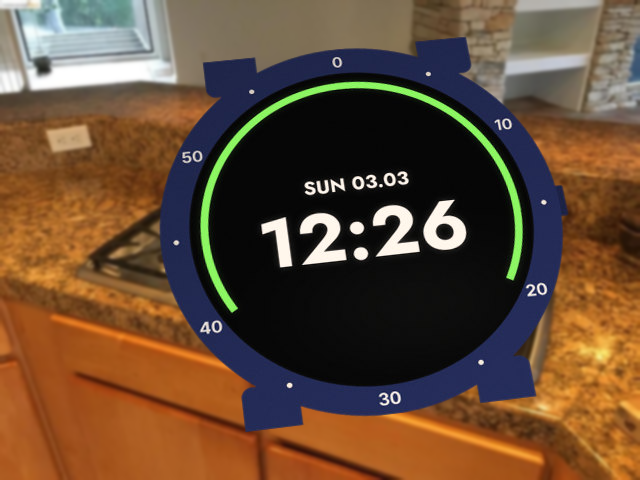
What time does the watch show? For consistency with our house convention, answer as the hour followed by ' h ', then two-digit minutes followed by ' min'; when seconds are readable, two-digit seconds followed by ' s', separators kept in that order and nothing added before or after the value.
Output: 12 h 26 min
